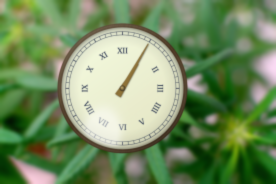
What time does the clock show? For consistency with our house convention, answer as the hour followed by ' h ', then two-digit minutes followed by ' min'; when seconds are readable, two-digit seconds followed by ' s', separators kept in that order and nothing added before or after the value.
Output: 1 h 05 min
